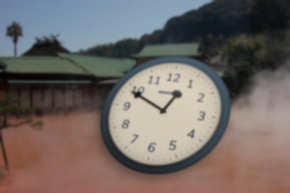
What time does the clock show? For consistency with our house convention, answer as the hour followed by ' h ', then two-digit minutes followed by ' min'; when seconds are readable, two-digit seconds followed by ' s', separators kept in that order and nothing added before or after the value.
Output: 12 h 49 min
